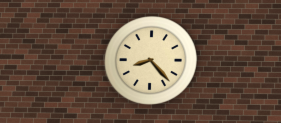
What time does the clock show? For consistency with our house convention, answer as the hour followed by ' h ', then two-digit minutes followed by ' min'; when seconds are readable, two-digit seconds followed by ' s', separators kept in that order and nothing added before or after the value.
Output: 8 h 23 min
